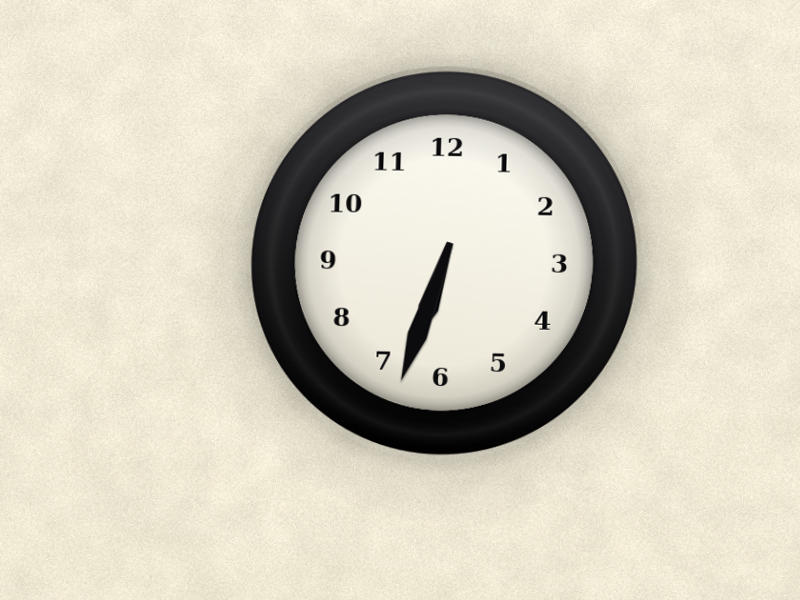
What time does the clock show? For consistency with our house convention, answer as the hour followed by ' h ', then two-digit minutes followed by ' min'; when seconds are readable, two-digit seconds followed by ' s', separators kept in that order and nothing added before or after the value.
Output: 6 h 33 min
